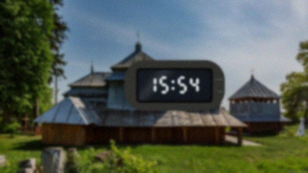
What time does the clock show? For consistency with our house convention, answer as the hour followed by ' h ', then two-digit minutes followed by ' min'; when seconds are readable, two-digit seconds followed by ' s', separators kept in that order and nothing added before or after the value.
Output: 15 h 54 min
